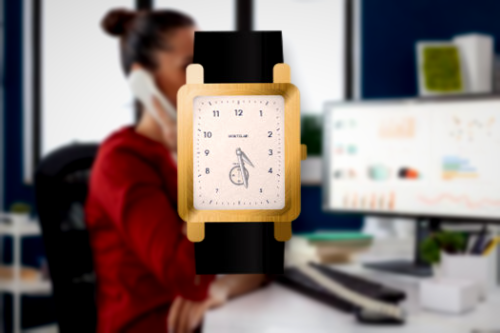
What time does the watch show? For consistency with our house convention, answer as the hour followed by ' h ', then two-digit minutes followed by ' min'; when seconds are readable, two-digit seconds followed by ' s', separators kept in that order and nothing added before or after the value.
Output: 4 h 28 min
